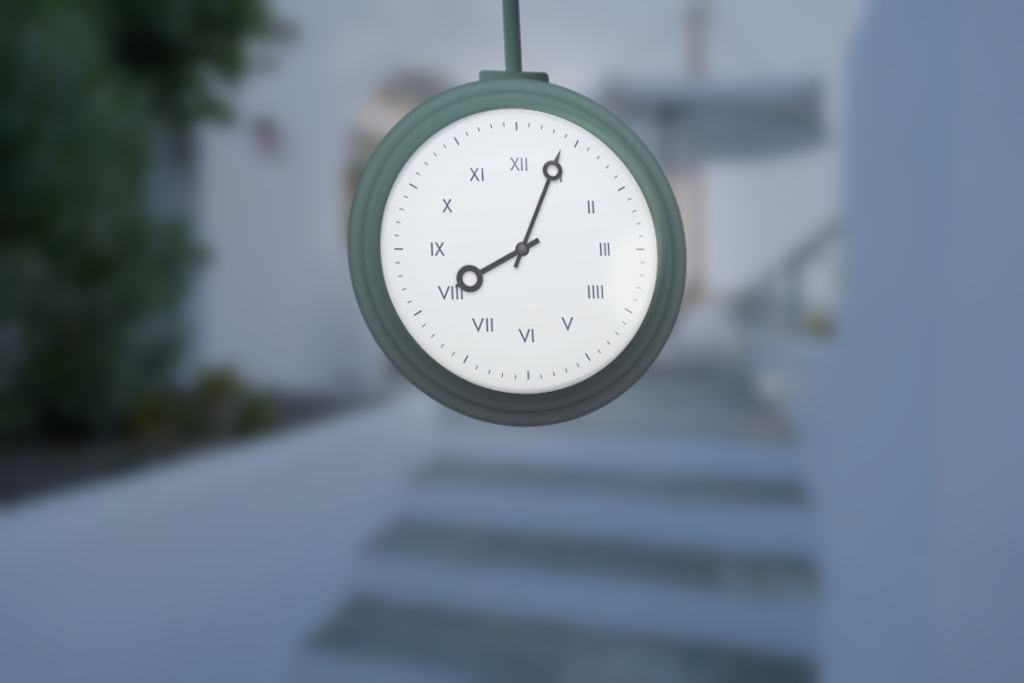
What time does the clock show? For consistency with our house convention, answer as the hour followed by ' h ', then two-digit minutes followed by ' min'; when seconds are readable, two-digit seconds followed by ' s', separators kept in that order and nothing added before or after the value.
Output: 8 h 04 min
